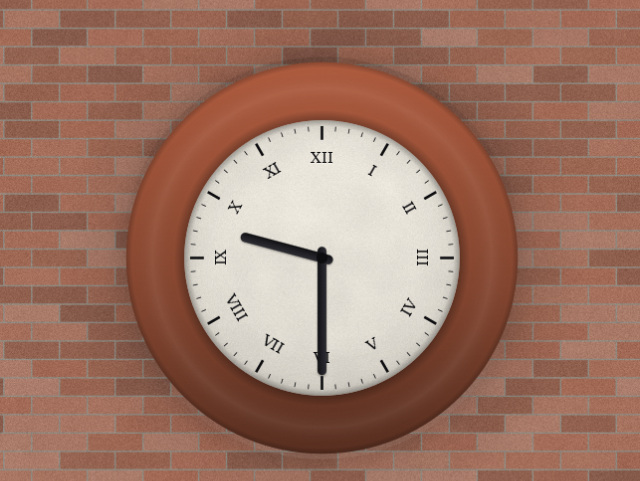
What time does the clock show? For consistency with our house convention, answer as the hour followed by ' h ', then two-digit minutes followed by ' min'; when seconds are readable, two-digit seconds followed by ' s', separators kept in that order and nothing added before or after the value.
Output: 9 h 30 min
